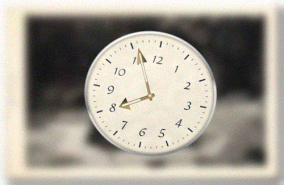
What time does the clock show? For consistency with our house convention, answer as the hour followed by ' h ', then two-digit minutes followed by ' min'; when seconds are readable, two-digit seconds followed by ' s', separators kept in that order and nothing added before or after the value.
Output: 7 h 56 min
